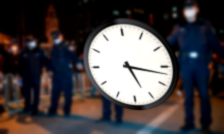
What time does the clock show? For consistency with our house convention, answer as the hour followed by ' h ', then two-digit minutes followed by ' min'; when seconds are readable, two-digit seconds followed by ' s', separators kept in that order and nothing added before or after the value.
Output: 5 h 17 min
